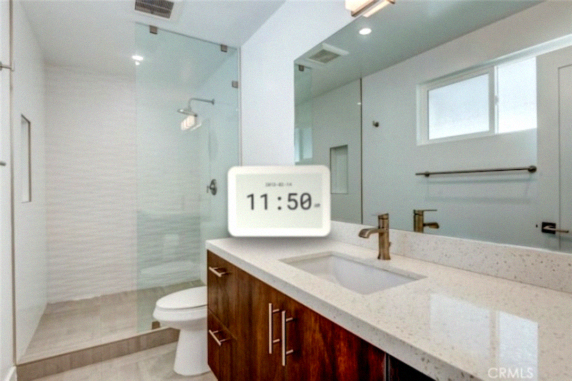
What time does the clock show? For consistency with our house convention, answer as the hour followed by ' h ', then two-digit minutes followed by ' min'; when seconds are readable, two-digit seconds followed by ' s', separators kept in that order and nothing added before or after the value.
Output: 11 h 50 min
